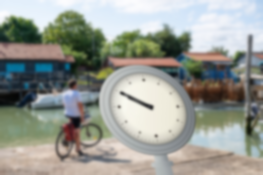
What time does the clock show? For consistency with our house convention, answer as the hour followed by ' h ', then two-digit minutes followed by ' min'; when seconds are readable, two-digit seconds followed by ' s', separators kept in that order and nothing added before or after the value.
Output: 9 h 50 min
